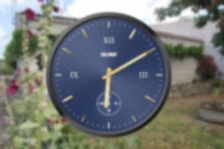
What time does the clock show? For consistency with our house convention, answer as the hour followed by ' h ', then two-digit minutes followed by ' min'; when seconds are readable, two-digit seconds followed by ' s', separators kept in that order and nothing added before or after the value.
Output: 6 h 10 min
